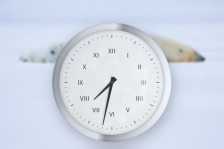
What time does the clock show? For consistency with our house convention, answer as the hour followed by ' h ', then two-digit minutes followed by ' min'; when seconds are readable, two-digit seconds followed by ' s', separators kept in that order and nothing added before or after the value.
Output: 7 h 32 min
